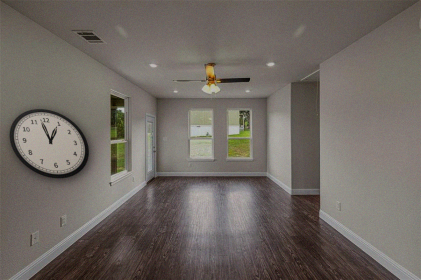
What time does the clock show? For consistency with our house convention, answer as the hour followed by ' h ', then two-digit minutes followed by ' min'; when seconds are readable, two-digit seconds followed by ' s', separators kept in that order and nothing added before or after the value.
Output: 12 h 58 min
